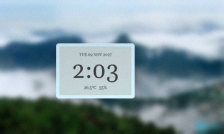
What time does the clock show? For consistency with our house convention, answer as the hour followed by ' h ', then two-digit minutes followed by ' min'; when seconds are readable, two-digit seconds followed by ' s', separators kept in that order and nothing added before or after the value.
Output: 2 h 03 min
